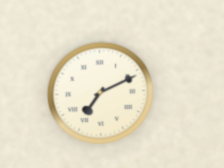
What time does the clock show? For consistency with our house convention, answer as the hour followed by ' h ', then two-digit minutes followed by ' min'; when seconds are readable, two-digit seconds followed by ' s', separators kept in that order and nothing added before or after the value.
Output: 7 h 11 min
